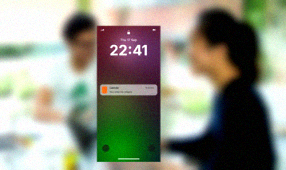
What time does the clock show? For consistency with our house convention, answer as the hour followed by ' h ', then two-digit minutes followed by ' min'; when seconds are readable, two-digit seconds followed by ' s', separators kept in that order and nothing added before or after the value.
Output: 22 h 41 min
